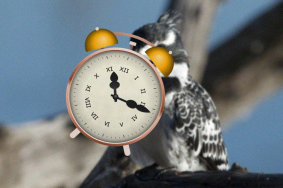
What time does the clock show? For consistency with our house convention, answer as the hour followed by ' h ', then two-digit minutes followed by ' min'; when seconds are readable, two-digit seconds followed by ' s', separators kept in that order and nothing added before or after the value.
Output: 11 h 16 min
